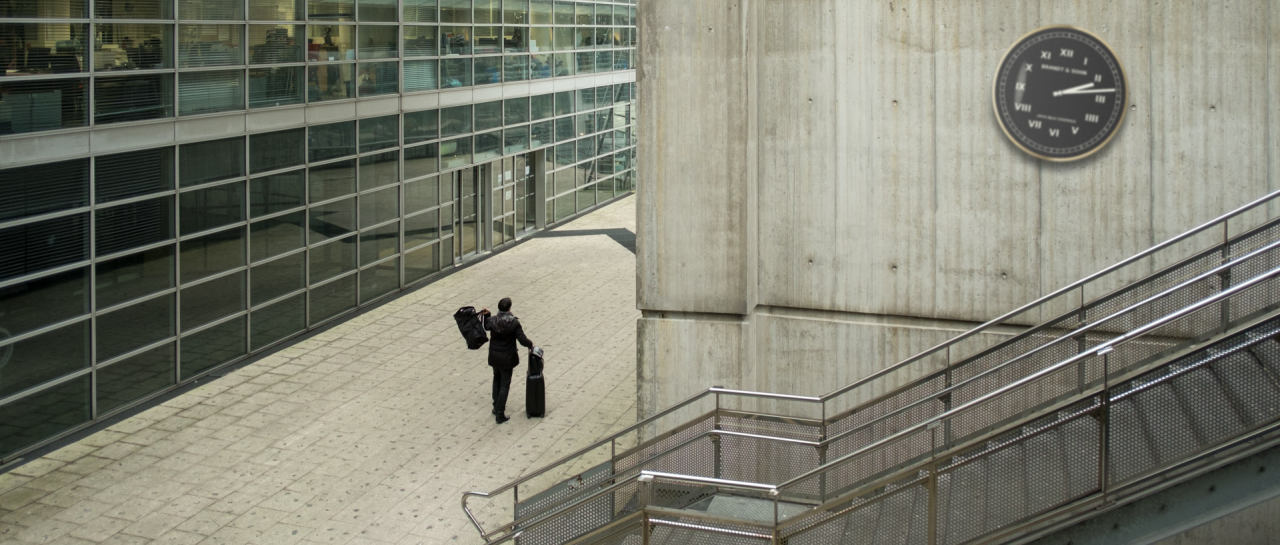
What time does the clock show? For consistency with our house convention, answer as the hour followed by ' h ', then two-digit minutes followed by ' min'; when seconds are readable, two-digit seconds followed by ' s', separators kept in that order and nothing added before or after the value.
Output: 2 h 13 min
